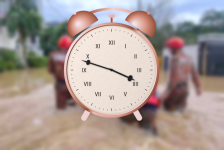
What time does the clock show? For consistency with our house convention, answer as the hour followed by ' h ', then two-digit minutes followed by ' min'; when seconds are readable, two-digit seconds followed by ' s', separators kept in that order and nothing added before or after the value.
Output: 3 h 48 min
